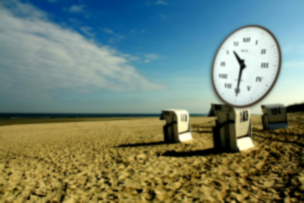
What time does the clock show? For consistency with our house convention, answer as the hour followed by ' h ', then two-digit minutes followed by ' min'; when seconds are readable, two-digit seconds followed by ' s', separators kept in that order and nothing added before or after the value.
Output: 10 h 30 min
